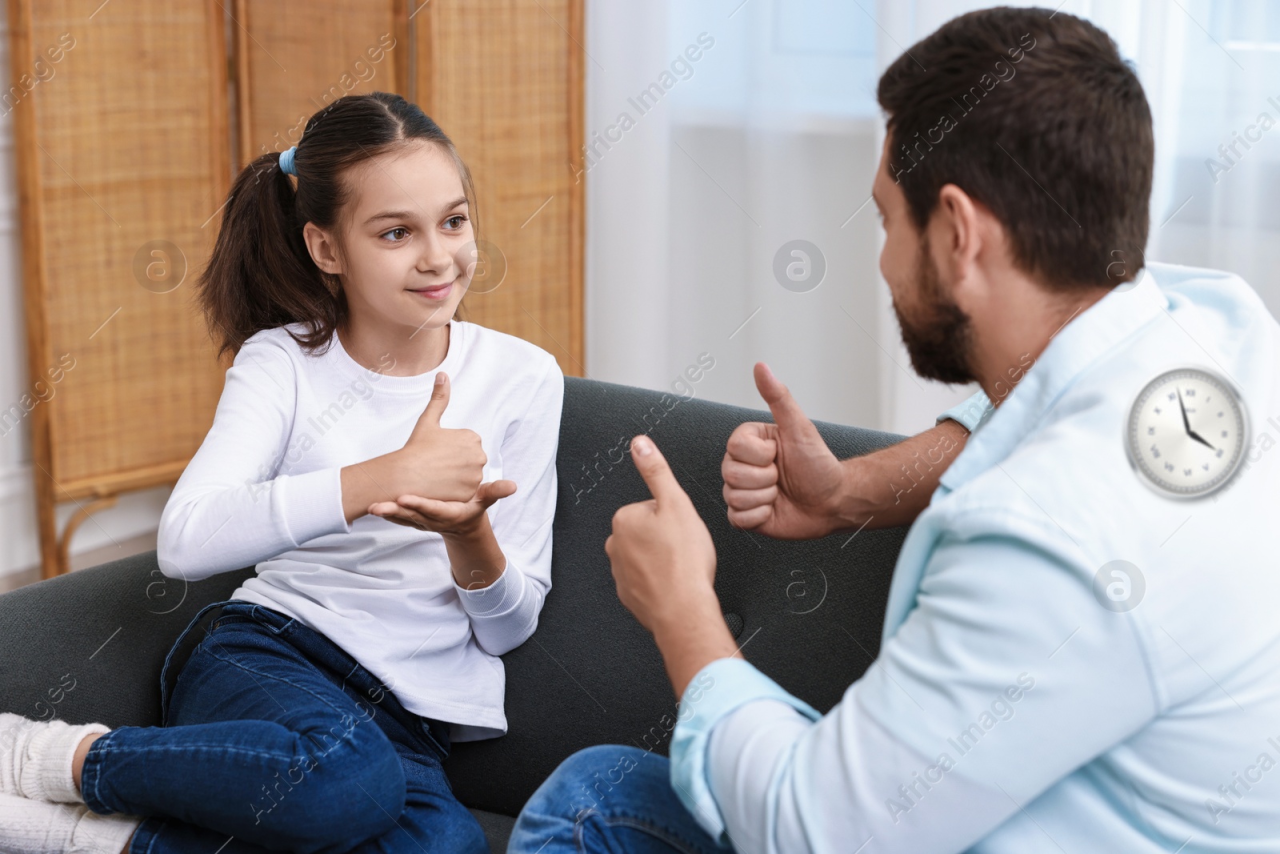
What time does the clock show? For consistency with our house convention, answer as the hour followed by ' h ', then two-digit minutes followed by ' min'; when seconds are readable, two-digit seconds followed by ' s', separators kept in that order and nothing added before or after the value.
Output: 3 h 57 min
